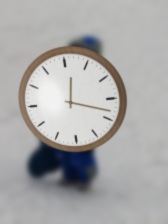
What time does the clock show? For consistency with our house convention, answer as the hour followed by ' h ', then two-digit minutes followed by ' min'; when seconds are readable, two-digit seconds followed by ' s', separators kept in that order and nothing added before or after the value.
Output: 12 h 18 min
